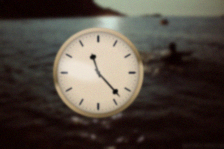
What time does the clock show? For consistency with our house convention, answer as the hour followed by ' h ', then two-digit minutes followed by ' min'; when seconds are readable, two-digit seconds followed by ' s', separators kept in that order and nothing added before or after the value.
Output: 11 h 23 min
